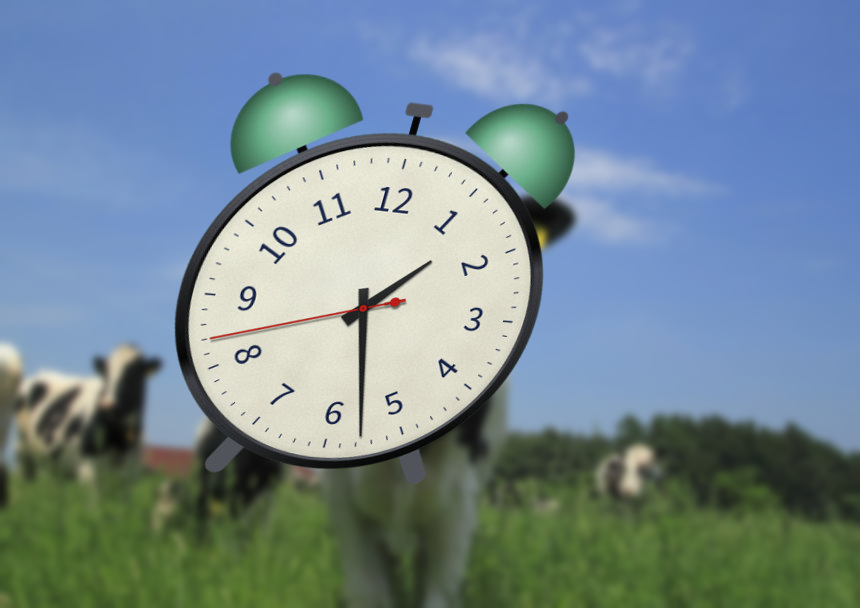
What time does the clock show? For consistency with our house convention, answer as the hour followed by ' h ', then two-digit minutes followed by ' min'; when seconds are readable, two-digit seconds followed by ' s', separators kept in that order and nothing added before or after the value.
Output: 1 h 27 min 42 s
